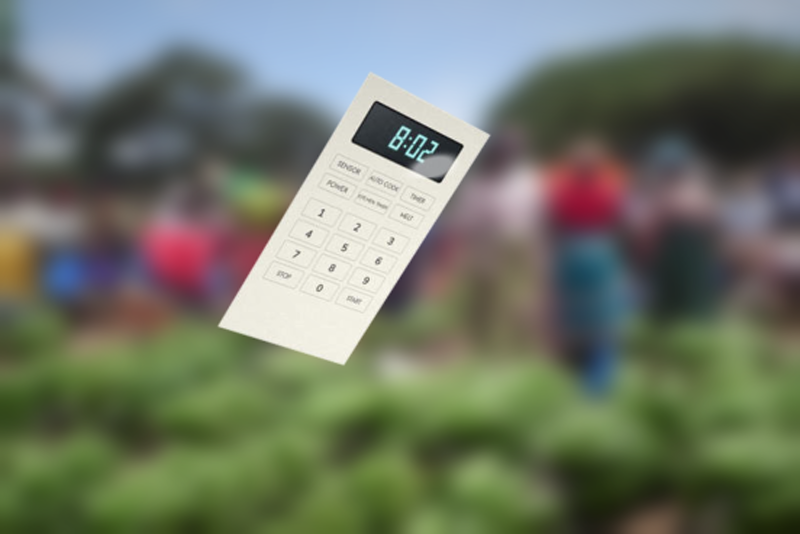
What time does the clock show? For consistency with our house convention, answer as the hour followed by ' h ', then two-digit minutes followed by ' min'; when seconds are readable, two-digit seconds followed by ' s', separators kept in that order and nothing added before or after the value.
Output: 8 h 02 min
